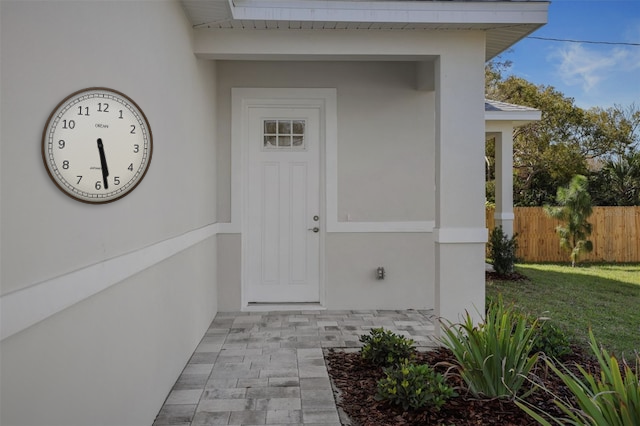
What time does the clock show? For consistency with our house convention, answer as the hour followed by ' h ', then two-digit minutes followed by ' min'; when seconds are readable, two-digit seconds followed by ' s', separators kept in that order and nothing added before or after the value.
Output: 5 h 28 min
